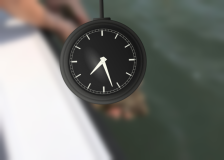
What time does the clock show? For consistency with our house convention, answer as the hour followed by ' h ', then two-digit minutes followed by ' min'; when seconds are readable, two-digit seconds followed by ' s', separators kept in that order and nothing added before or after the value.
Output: 7 h 27 min
